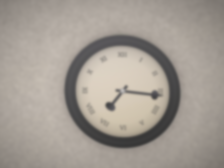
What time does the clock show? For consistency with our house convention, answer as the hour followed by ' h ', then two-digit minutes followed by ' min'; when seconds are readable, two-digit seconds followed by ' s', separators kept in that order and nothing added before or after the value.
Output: 7 h 16 min
